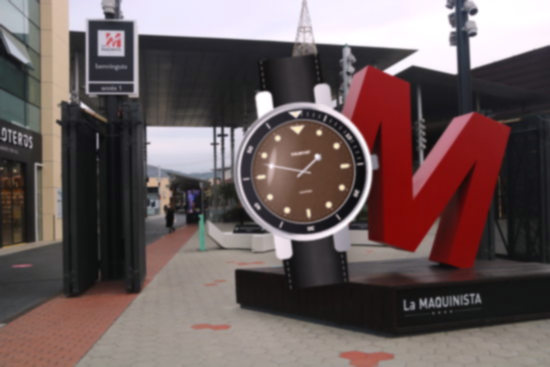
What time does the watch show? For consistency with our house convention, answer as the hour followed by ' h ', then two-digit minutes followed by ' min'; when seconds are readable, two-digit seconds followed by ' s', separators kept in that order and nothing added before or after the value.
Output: 1 h 48 min
